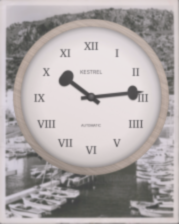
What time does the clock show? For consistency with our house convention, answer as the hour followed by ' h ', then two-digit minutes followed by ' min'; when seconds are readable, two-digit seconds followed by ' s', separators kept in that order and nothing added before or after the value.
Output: 10 h 14 min
